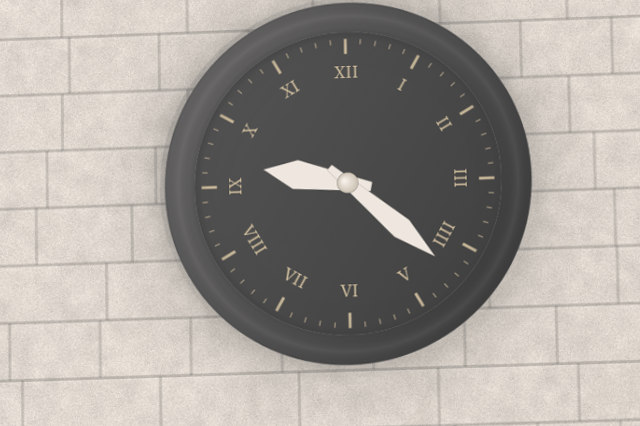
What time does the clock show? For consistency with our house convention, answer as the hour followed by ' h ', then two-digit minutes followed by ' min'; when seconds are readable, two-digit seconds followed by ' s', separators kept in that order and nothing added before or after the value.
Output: 9 h 22 min
